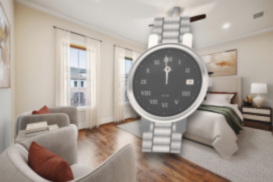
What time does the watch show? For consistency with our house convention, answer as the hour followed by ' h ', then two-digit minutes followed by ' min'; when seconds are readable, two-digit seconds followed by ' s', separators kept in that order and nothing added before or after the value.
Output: 11 h 59 min
